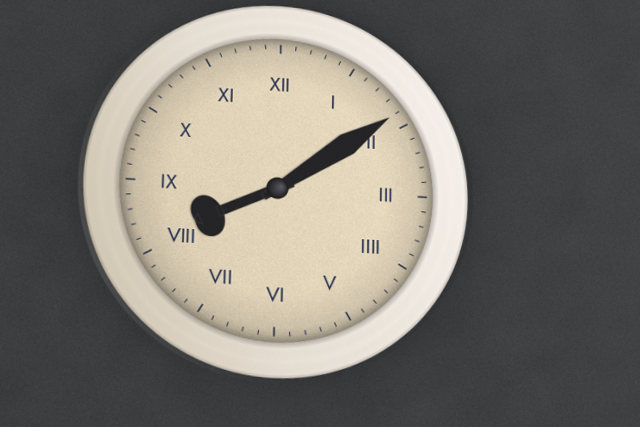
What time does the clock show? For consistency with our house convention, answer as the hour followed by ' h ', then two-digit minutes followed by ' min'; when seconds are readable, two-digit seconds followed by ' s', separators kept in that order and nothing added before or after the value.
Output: 8 h 09 min
